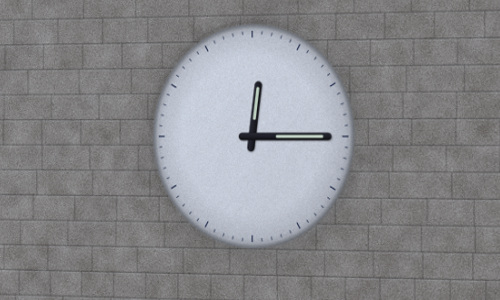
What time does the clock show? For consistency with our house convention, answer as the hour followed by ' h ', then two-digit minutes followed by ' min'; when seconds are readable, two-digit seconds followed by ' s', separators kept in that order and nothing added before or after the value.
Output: 12 h 15 min
